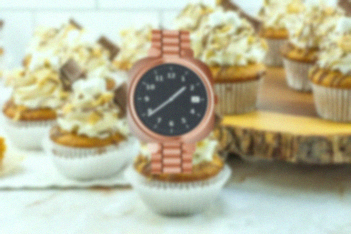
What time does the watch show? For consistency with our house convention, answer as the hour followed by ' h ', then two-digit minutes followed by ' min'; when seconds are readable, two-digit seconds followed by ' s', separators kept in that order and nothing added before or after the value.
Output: 1 h 39 min
